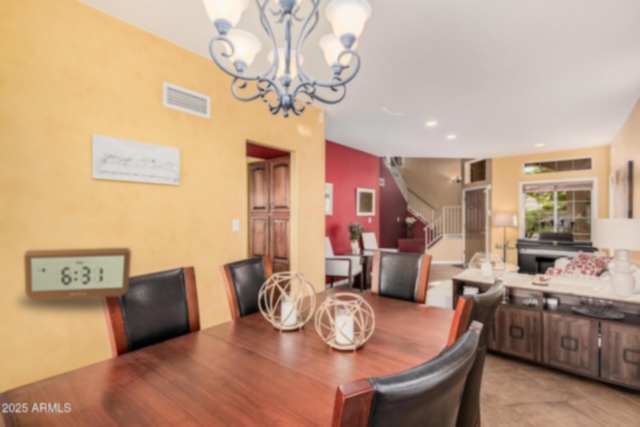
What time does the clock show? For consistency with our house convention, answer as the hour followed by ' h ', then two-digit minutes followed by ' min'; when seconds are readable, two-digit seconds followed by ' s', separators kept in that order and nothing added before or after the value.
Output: 6 h 31 min
